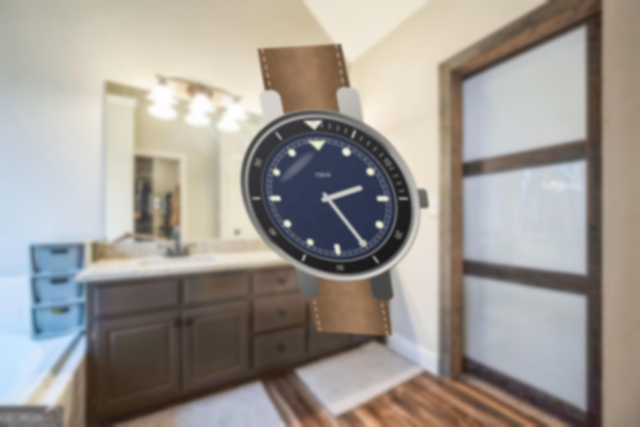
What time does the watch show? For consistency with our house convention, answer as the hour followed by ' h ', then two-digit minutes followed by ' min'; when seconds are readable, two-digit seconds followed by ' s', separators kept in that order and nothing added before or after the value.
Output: 2 h 25 min
